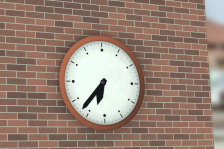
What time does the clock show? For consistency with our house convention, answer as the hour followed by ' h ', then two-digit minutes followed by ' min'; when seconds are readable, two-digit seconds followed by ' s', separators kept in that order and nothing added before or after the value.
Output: 6 h 37 min
